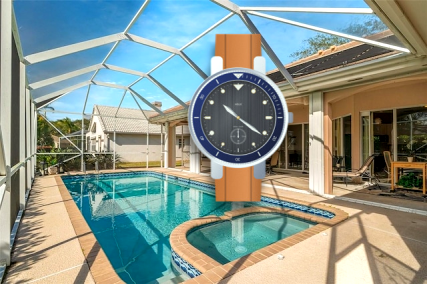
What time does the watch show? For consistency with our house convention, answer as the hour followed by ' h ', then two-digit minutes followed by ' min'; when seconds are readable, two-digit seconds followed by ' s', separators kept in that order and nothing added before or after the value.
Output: 10 h 21 min
